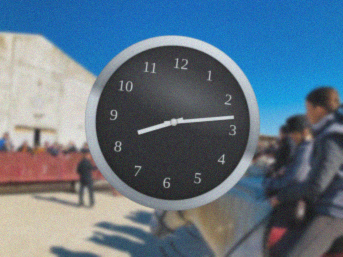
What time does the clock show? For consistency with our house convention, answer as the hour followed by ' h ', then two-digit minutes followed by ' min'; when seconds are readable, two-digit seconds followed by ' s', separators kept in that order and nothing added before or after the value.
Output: 8 h 13 min
